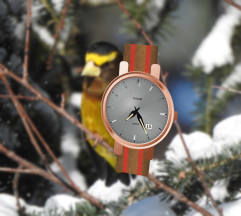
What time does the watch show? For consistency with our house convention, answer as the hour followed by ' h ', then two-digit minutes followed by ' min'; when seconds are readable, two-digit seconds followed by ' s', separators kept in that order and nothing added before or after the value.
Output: 7 h 25 min
